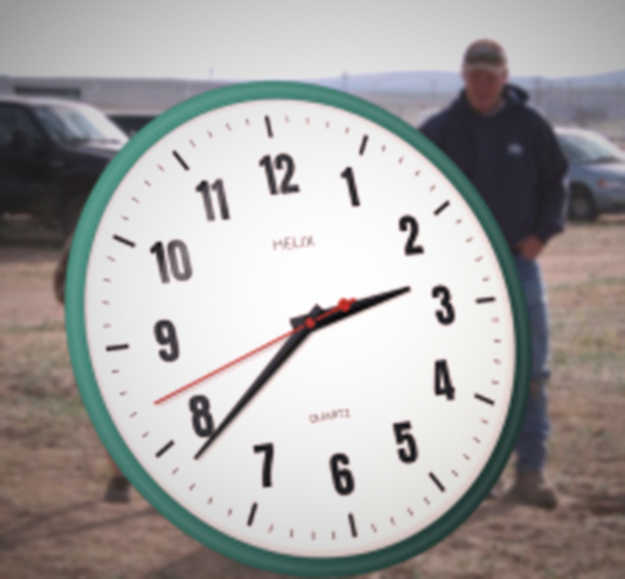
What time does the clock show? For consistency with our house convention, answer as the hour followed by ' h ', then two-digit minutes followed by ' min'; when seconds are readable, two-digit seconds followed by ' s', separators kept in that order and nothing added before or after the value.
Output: 2 h 38 min 42 s
